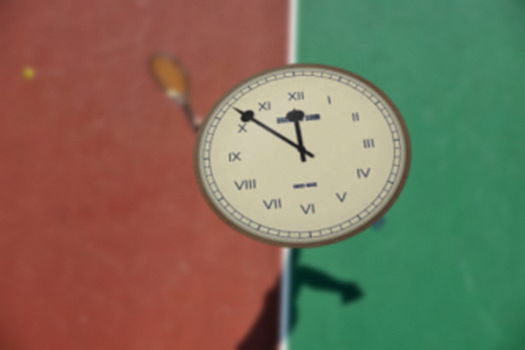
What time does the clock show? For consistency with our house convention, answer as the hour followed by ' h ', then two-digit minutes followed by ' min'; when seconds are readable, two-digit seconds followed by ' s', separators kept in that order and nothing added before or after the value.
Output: 11 h 52 min
